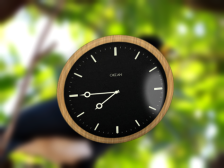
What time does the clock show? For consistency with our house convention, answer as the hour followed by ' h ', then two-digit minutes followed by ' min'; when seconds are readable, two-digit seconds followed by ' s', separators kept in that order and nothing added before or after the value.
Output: 7 h 45 min
